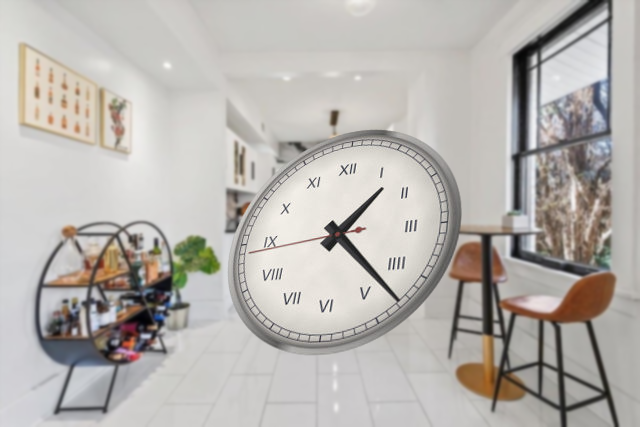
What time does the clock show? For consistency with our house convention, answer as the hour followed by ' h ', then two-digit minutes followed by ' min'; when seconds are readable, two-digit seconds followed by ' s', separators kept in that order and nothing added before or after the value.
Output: 1 h 22 min 44 s
